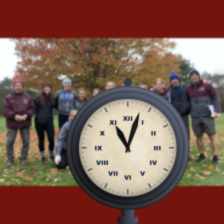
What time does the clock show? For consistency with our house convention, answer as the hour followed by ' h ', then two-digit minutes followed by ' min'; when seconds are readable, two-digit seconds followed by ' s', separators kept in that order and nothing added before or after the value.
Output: 11 h 03 min
